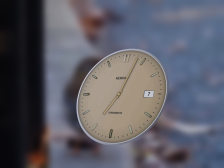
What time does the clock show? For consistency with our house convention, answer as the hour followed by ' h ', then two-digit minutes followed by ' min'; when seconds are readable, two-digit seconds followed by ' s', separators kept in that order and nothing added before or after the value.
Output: 7 h 03 min
